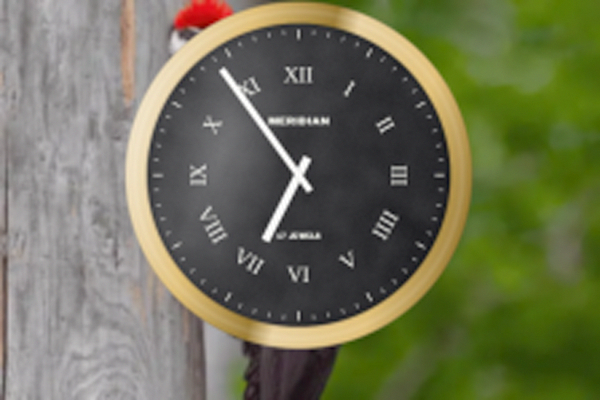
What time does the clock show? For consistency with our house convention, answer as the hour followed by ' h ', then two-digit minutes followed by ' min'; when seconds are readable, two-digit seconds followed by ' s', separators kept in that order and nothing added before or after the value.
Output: 6 h 54 min
